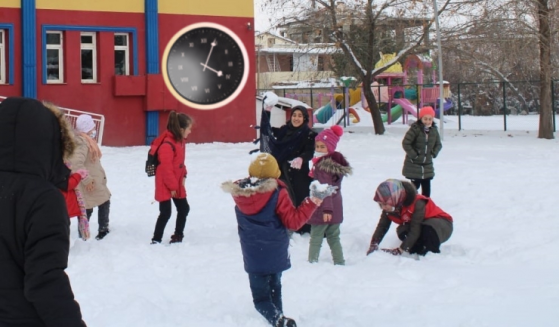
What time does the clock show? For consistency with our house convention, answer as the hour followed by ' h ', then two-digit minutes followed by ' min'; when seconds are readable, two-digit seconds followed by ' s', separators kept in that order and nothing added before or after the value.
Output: 4 h 04 min
